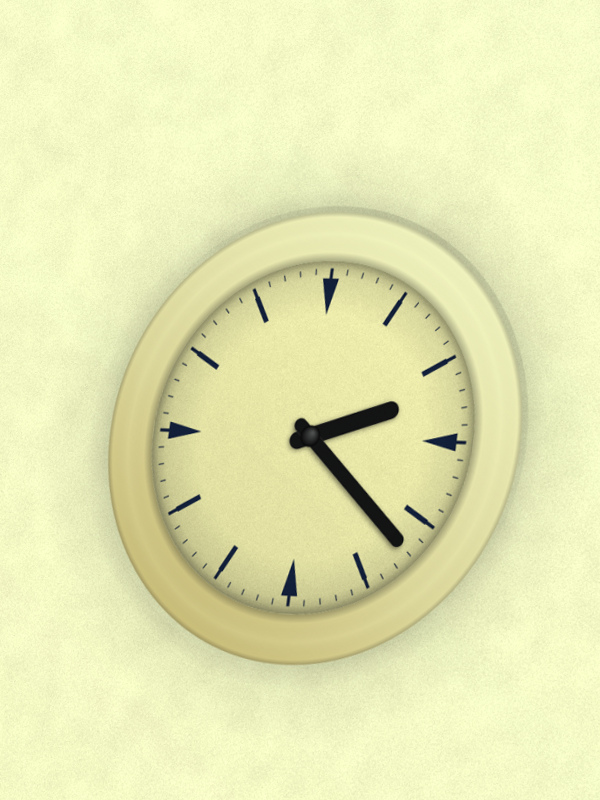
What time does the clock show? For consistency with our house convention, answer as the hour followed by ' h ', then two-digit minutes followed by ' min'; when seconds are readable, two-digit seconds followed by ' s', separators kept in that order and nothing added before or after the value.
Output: 2 h 22 min
